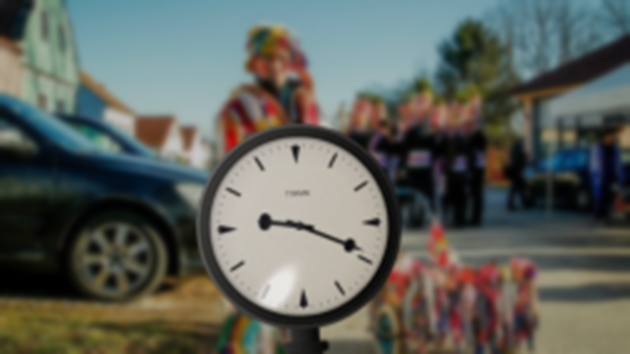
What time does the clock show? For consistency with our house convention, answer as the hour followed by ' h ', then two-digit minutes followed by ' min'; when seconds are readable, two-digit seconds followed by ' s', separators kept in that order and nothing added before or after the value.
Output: 9 h 19 min
